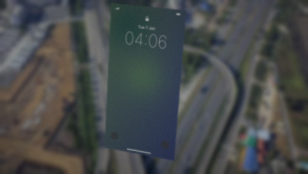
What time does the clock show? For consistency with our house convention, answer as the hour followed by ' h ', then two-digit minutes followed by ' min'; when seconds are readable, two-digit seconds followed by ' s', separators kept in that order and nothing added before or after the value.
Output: 4 h 06 min
